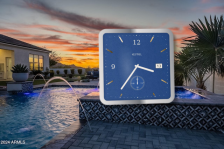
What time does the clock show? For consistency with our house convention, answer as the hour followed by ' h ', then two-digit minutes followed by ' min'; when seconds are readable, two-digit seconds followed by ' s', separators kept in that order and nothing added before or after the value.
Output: 3 h 36 min
